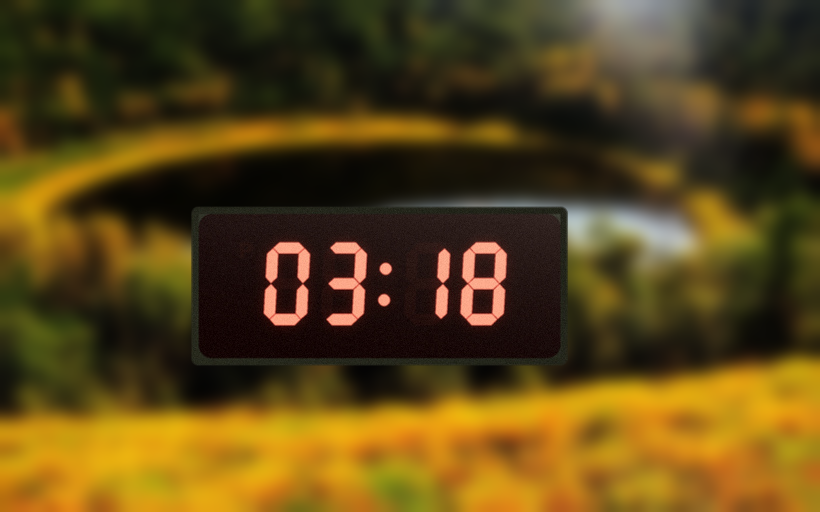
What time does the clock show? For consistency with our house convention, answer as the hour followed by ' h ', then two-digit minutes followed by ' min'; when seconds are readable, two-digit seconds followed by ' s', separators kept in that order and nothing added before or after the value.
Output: 3 h 18 min
